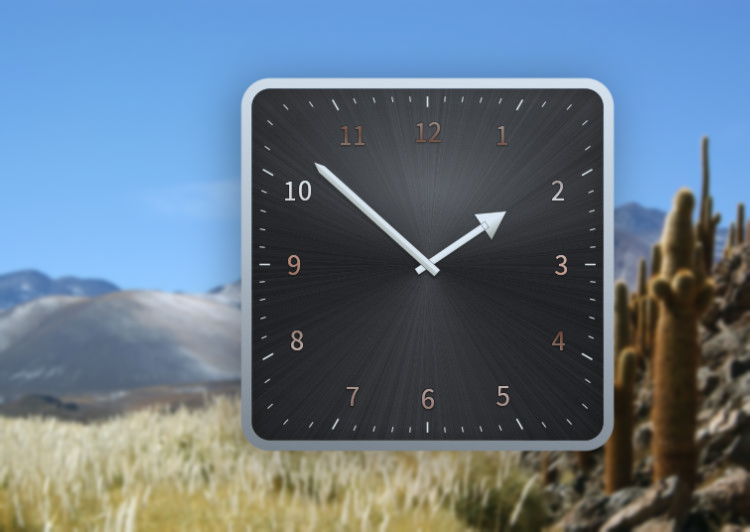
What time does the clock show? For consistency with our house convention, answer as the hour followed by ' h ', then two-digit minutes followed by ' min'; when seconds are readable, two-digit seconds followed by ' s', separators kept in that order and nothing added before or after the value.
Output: 1 h 52 min
